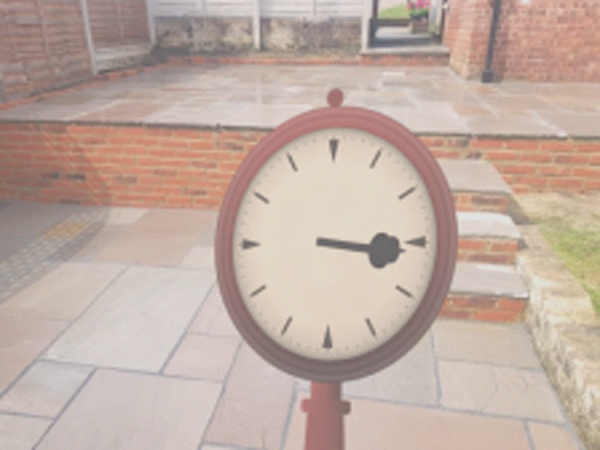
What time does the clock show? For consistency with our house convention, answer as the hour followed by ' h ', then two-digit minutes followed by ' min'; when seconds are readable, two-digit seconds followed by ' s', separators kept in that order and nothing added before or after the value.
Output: 3 h 16 min
